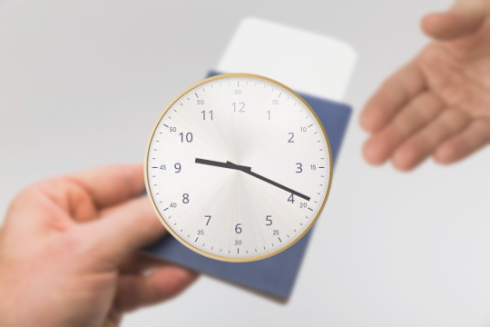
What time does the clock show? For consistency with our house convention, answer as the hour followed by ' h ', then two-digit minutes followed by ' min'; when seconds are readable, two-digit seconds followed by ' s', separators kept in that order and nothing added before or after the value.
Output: 9 h 19 min
